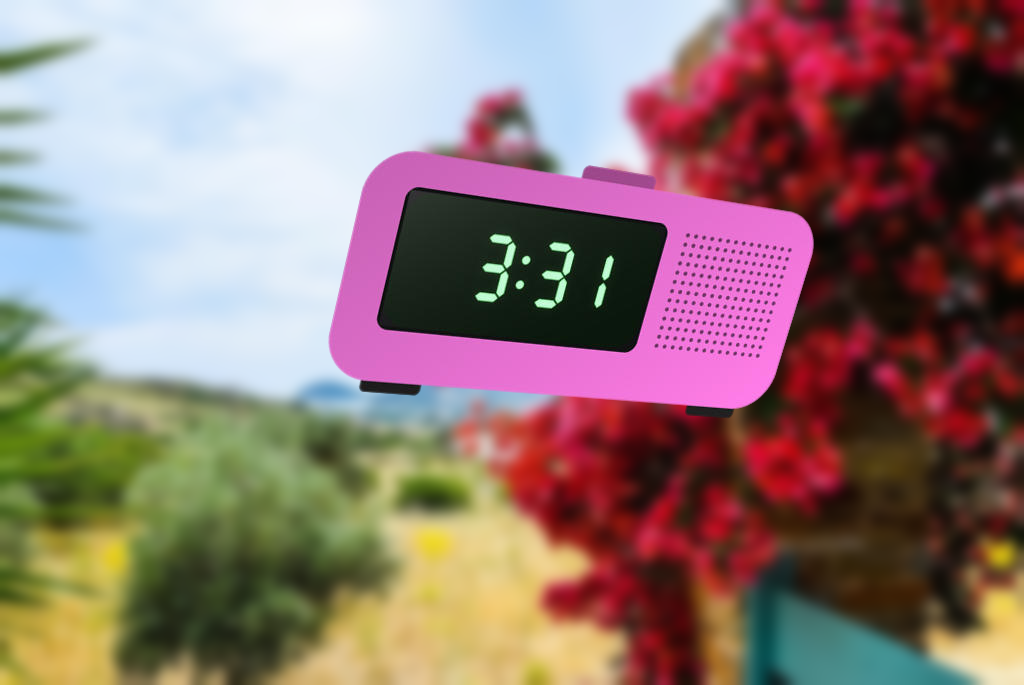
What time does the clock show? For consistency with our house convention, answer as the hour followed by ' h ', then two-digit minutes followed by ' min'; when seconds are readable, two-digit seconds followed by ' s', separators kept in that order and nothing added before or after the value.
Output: 3 h 31 min
